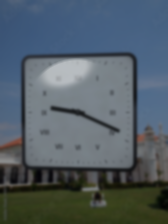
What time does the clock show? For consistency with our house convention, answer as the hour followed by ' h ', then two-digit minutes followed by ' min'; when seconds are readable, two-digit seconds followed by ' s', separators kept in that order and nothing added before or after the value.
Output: 9 h 19 min
